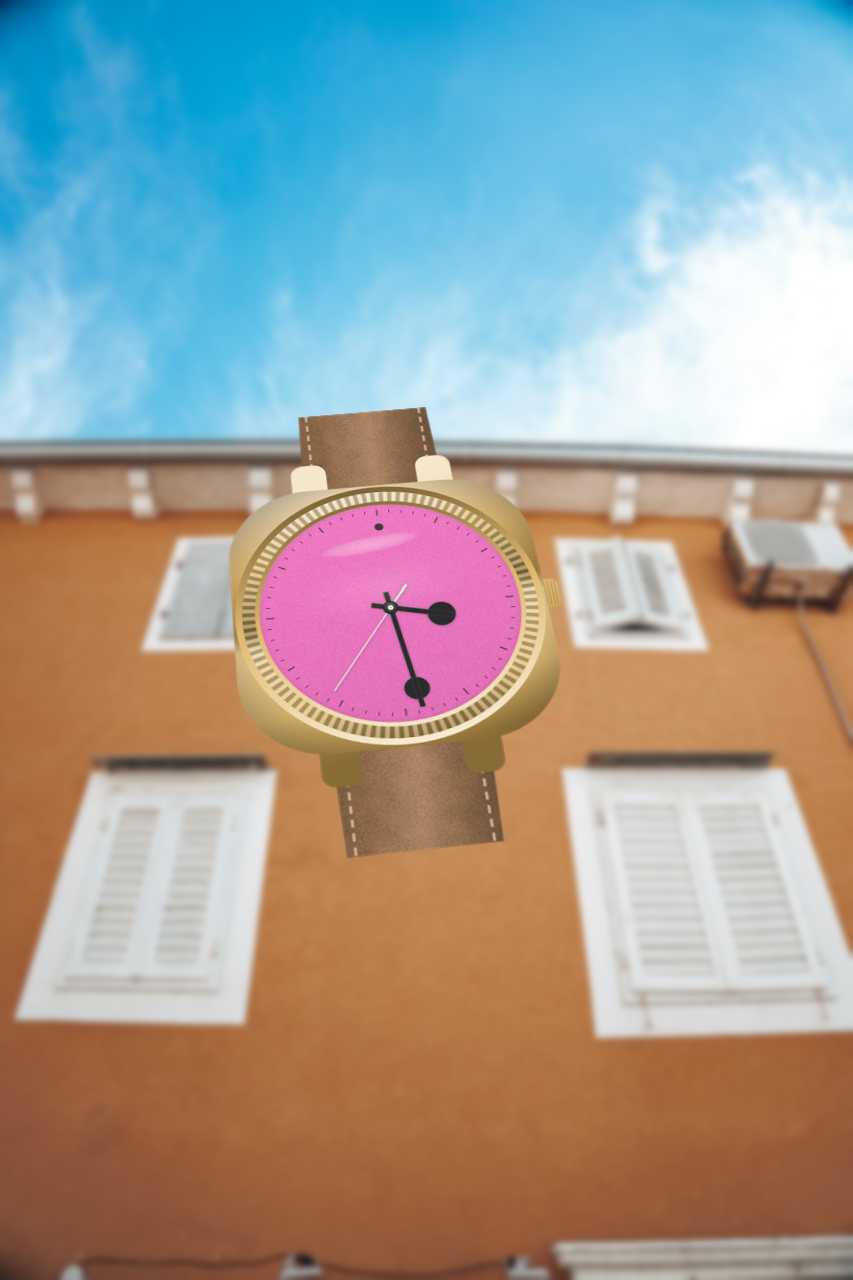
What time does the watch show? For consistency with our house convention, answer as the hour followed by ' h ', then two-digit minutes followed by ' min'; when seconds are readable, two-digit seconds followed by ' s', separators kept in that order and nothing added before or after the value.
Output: 3 h 28 min 36 s
